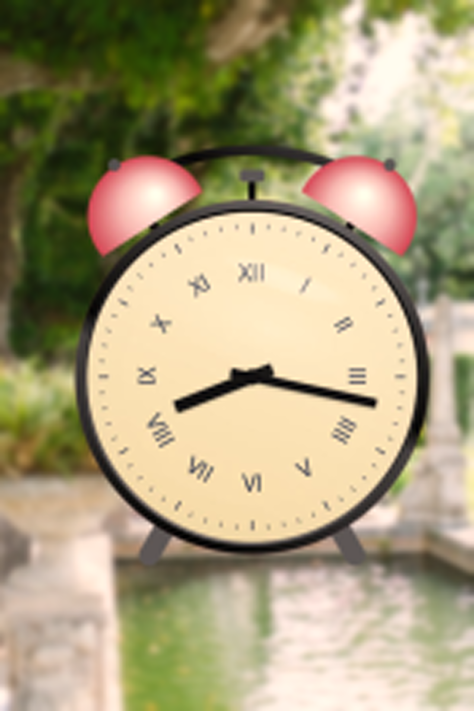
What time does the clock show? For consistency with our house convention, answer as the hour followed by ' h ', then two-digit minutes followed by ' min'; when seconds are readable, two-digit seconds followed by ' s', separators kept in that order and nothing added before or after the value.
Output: 8 h 17 min
